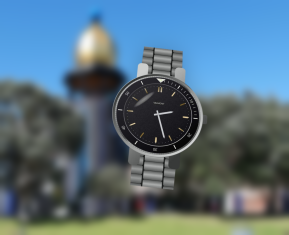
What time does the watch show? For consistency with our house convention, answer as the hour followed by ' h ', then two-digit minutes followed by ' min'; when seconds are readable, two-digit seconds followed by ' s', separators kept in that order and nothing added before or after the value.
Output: 2 h 27 min
